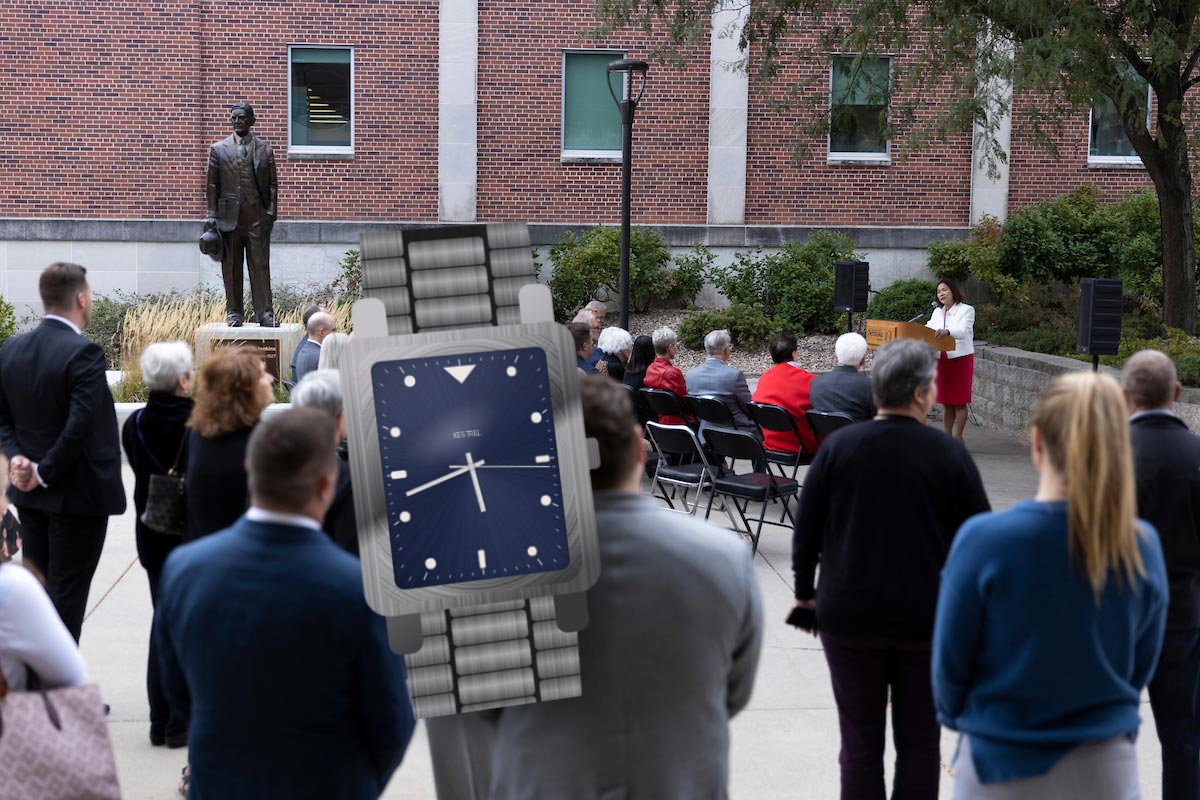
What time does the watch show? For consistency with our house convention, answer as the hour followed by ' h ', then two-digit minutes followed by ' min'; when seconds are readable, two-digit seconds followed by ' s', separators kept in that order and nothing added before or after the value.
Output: 5 h 42 min 16 s
